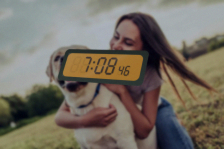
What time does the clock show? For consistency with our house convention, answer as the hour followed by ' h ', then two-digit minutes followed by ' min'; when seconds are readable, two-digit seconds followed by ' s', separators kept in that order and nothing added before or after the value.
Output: 7 h 08 min 46 s
